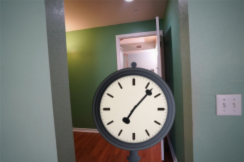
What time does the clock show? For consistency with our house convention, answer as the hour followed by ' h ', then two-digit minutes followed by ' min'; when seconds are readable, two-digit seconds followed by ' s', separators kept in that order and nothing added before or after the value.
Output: 7 h 07 min
